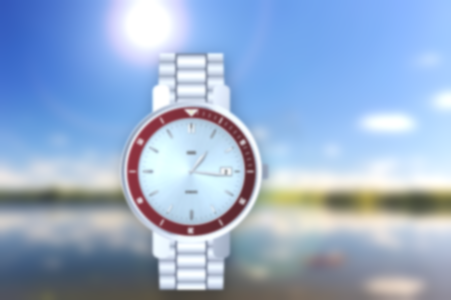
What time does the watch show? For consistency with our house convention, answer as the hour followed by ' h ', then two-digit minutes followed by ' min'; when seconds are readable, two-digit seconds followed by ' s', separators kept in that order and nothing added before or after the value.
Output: 1 h 16 min
